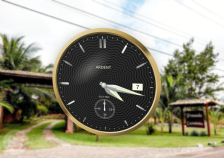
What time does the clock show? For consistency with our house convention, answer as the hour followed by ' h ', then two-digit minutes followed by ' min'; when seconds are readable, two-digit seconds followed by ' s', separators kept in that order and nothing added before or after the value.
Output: 4 h 17 min
